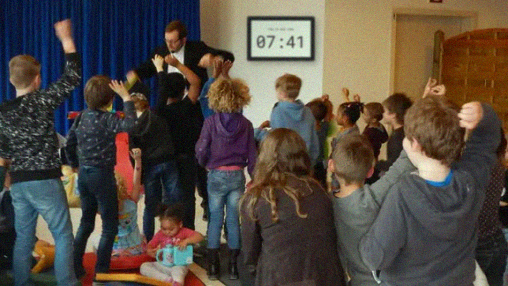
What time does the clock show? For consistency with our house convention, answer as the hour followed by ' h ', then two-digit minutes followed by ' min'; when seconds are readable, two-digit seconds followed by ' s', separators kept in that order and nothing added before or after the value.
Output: 7 h 41 min
